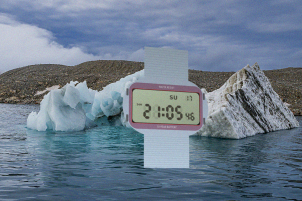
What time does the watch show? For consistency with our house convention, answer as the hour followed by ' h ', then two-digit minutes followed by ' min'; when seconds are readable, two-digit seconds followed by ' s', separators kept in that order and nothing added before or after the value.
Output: 21 h 05 min 46 s
